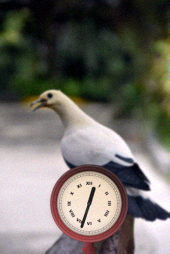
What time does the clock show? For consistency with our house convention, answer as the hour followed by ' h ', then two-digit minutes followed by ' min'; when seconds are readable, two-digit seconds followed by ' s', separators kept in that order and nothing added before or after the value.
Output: 12 h 33 min
